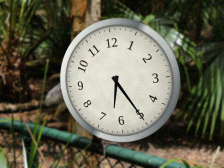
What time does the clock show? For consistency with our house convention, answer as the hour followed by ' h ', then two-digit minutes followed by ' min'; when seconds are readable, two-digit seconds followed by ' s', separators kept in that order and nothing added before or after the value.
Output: 6 h 25 min
